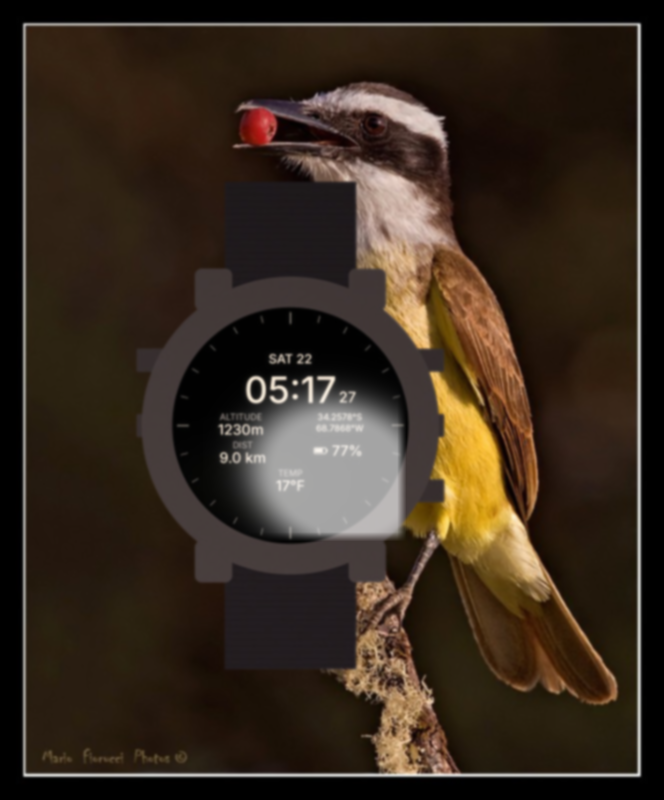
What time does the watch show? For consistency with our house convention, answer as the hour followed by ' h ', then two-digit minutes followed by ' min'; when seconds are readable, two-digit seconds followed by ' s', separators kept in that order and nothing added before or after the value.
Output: 5 h 17 min 27 s
